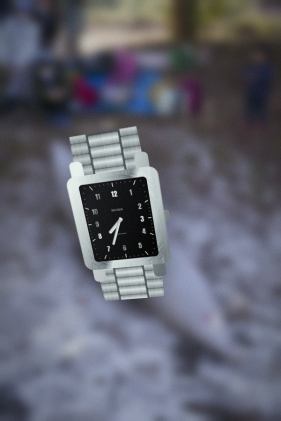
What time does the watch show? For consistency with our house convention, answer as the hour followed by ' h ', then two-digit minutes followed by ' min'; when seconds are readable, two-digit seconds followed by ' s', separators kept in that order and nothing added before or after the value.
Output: 7 h 34 min
